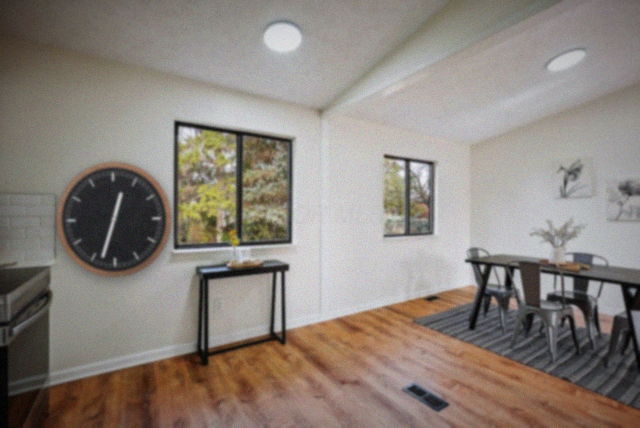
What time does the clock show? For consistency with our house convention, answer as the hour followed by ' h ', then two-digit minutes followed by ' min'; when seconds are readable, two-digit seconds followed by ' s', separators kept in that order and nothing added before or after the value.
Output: 12 h 33 min
